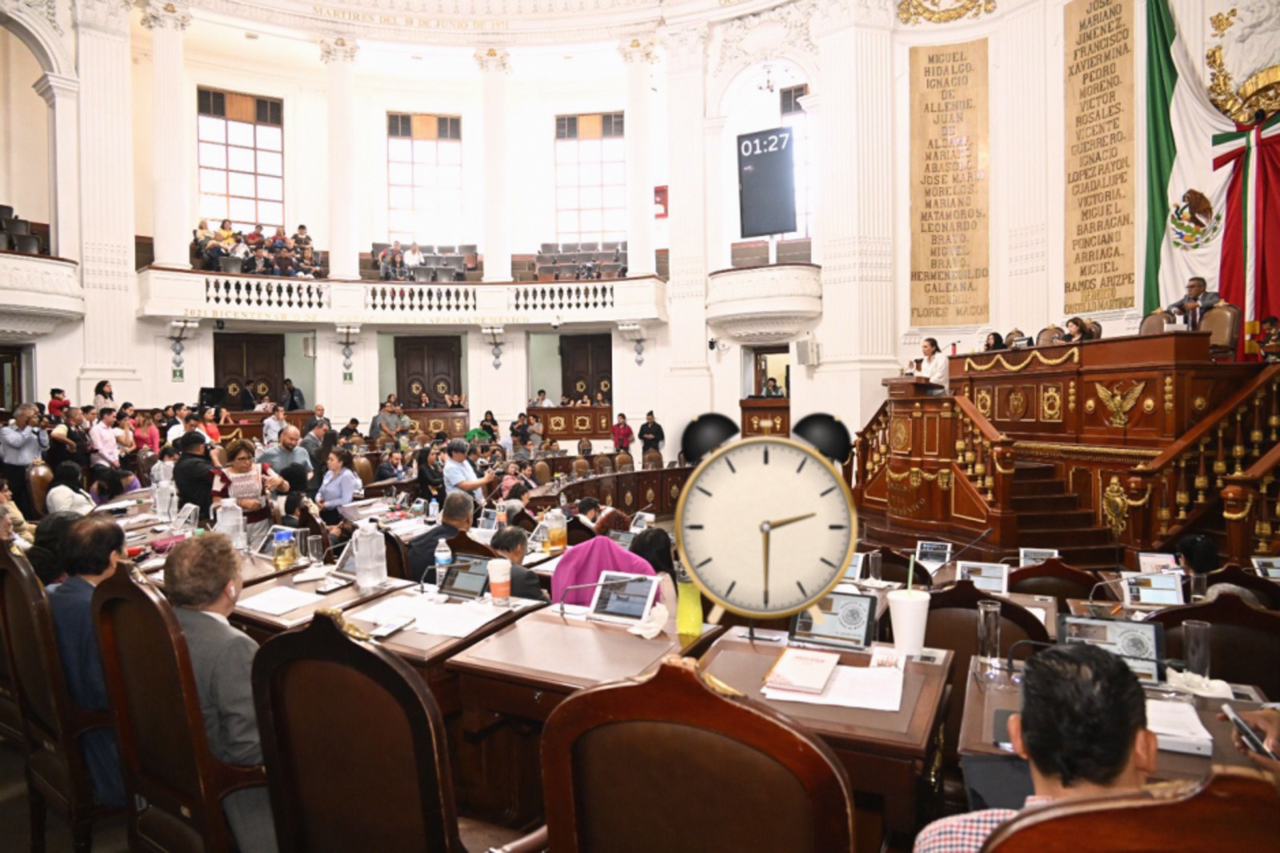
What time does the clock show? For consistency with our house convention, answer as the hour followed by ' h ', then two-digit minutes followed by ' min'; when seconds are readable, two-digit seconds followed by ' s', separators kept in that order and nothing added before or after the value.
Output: 2 h 30 min
